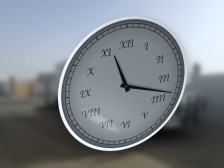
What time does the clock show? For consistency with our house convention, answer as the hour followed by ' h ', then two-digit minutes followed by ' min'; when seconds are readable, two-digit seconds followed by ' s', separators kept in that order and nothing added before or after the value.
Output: 11 h 18 min
